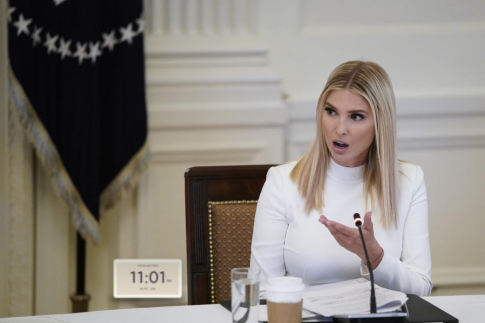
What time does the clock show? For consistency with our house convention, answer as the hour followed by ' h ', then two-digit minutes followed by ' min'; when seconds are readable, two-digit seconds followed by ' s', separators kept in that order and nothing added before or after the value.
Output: 11 h 01 min
